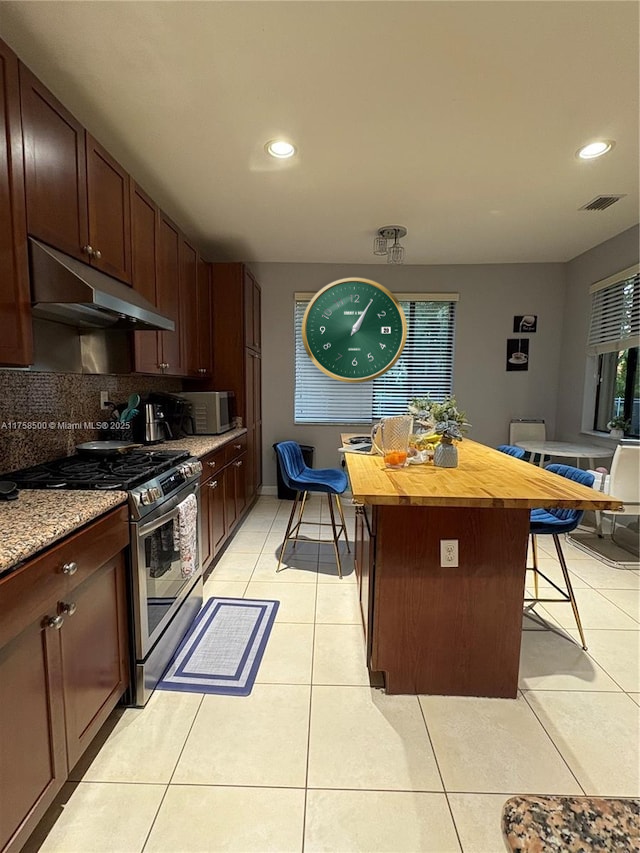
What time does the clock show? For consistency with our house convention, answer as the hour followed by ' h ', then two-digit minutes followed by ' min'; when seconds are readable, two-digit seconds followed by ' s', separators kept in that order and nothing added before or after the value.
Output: 1 h 05 min
